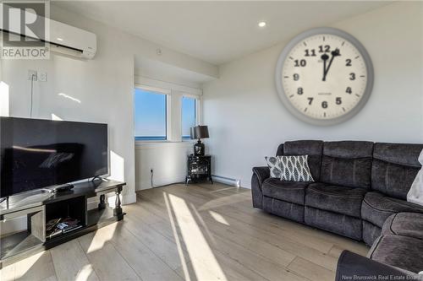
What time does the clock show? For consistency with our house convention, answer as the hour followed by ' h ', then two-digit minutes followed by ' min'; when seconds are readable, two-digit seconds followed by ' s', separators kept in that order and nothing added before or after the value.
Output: 12 h 04 min
